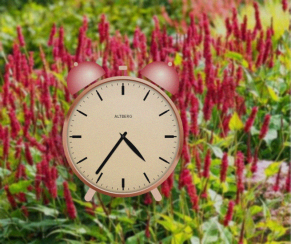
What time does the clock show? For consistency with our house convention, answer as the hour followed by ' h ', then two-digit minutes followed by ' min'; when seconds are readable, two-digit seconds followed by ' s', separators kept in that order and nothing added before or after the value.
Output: 4 h 36 min
